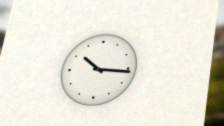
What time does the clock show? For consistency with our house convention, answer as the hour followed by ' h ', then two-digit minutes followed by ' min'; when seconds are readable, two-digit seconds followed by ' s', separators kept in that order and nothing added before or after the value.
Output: 10 h 16 min
